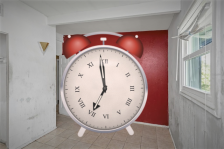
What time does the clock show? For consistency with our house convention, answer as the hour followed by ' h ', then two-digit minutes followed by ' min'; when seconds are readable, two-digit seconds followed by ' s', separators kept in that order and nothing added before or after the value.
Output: 6 h 59 min
